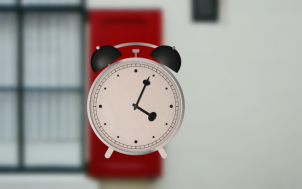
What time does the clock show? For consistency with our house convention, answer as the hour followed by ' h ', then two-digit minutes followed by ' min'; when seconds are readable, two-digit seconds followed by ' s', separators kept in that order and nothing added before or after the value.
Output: 4 h 04 min
